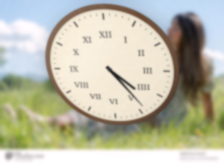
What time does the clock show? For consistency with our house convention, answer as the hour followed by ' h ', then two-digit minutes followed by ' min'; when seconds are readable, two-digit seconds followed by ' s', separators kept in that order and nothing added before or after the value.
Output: 4 h 24 min
